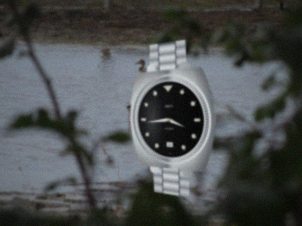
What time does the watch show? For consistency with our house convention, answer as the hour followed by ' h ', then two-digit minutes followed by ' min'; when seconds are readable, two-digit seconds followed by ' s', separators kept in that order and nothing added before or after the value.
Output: 3 h 44 min
